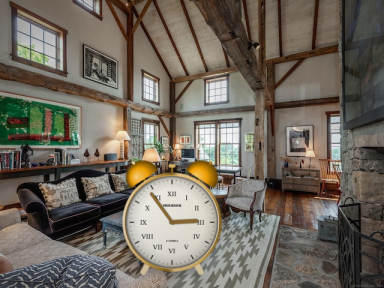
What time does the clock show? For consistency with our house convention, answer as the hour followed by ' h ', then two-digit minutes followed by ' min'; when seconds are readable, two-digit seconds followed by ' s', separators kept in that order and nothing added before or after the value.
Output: 2 h 54 min
